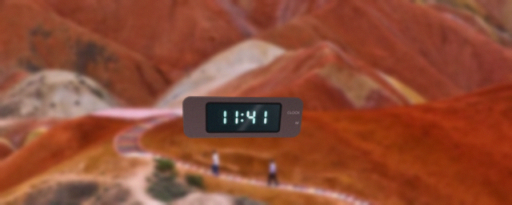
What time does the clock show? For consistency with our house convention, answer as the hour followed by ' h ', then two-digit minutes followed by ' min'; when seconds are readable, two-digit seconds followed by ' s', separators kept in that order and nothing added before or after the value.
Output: 11 h 41 min
